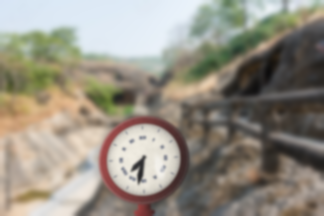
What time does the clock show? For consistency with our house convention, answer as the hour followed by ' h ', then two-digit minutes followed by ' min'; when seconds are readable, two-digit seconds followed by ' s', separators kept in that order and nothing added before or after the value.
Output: 7 h 32 min
